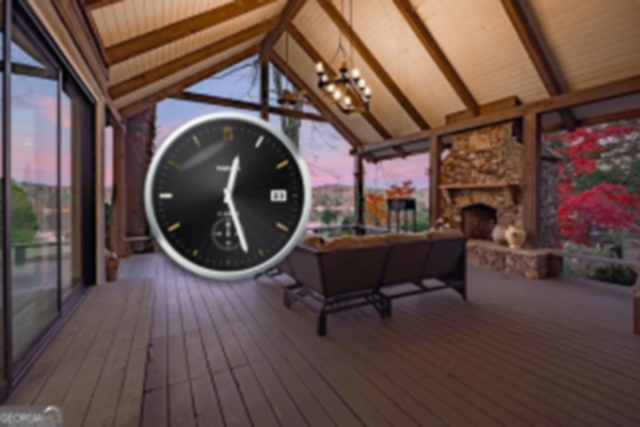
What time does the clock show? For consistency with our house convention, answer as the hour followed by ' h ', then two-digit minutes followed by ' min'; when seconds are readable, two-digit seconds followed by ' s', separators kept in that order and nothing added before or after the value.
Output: 12 h 27 min
